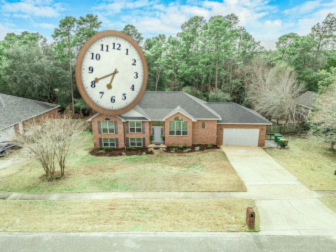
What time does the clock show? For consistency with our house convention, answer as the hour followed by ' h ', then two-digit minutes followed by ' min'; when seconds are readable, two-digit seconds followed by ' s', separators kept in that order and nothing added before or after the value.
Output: 6 h 41 min
